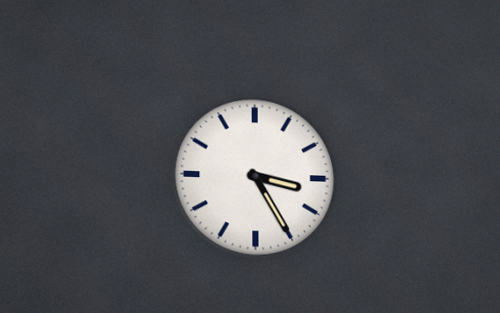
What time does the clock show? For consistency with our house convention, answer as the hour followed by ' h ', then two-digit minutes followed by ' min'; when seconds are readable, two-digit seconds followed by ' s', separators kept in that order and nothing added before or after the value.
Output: 3 h 25 min
